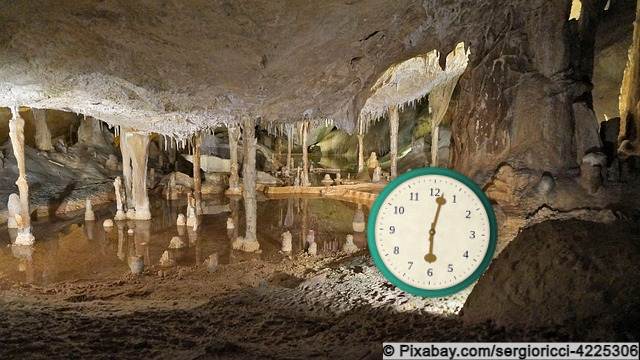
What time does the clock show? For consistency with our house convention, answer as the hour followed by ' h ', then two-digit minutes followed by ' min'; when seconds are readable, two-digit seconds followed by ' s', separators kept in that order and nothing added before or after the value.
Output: 6 h 02 min
